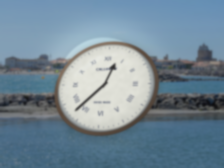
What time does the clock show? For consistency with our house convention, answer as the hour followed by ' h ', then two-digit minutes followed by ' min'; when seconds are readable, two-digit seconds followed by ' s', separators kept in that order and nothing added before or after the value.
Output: 12 h 37 min
